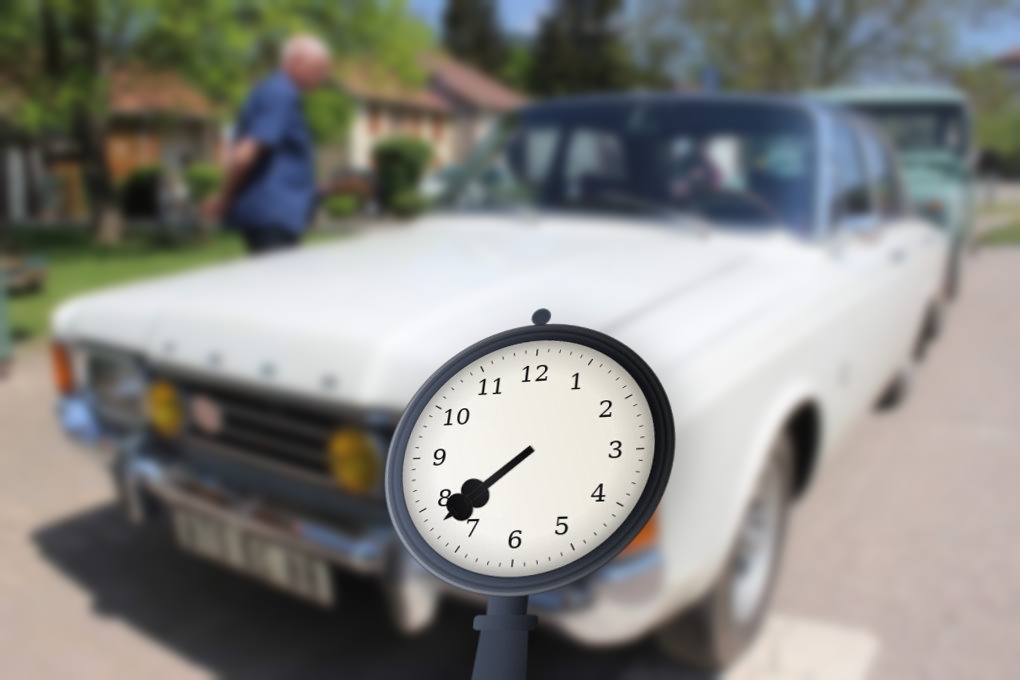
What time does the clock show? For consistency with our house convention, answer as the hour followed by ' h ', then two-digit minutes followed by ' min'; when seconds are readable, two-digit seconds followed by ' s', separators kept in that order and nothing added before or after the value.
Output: 7 h 38 min
